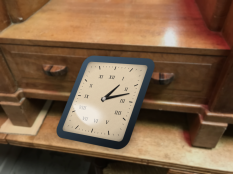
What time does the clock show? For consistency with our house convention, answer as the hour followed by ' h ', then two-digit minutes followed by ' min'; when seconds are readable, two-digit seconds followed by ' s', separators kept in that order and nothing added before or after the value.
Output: 1 h 12 min
